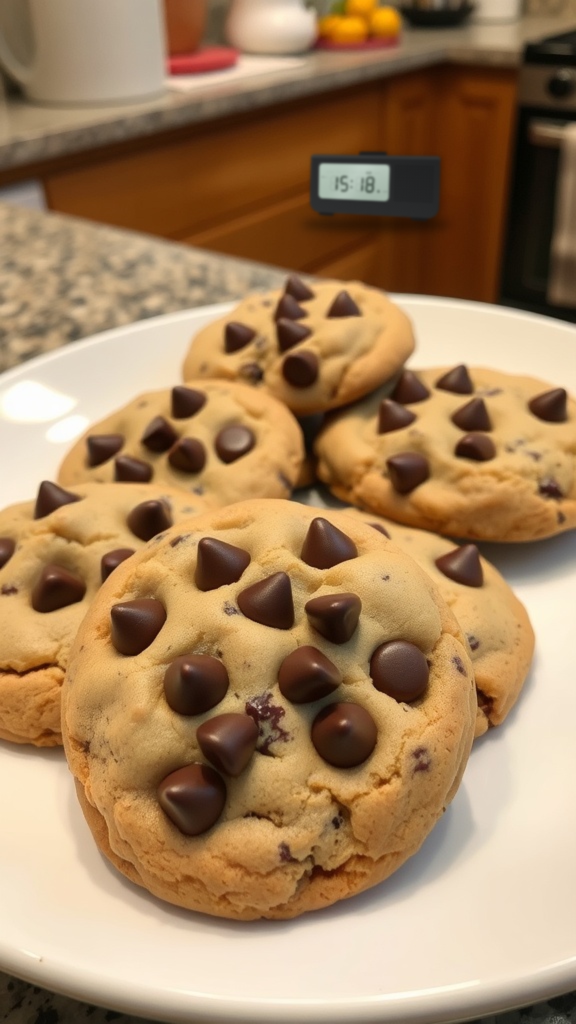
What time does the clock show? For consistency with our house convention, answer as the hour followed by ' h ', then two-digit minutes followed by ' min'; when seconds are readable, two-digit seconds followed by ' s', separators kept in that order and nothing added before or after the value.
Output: 15 h 18 min
